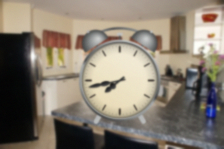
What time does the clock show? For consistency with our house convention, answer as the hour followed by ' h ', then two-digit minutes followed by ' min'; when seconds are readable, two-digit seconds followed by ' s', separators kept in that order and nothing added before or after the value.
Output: 7 h 43 min
